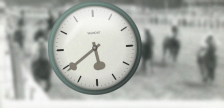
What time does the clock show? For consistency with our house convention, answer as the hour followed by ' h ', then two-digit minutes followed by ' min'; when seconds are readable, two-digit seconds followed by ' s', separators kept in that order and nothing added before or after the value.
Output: 5 h 39 min
